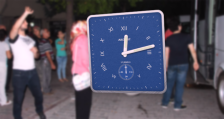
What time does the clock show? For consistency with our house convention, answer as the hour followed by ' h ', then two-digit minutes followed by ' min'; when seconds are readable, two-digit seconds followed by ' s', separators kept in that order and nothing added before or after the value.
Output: 12 h 13 min
